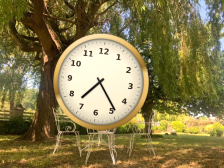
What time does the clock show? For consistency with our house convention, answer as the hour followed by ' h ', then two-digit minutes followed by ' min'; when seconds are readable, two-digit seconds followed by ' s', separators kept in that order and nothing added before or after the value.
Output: 7 h 24 min
